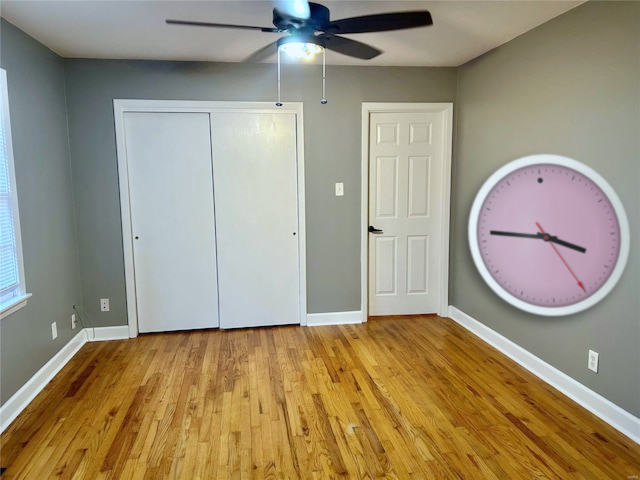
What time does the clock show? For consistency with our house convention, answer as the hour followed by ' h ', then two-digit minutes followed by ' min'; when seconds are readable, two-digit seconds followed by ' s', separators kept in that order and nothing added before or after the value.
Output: 3 h 46 min 25 s
